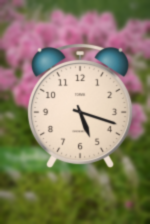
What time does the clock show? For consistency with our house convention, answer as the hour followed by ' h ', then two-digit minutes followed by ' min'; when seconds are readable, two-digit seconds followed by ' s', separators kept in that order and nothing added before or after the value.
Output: 5 h 18 min
